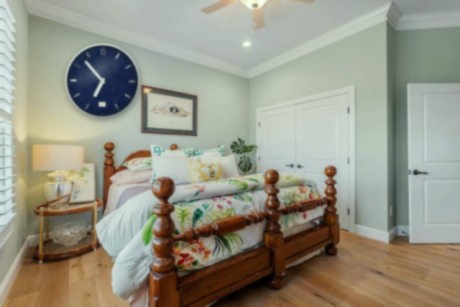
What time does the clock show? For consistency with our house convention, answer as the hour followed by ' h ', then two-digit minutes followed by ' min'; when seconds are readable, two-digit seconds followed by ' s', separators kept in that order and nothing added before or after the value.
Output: 6 h 53 min
